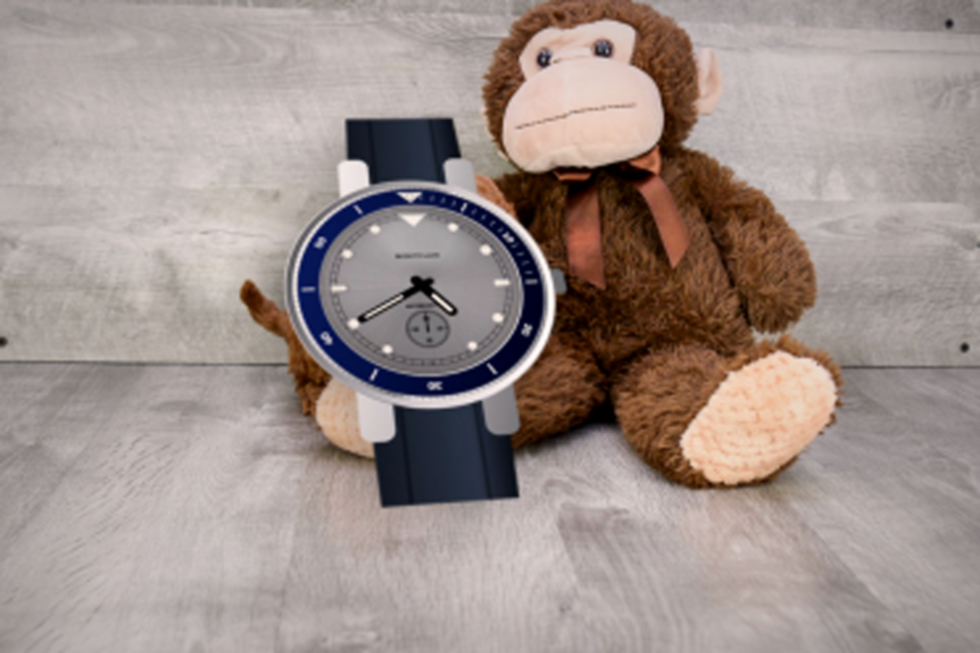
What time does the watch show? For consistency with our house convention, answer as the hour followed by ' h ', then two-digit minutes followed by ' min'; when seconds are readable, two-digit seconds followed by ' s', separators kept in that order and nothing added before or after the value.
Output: 4 h 40 min
